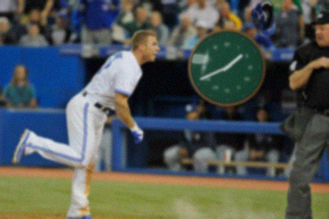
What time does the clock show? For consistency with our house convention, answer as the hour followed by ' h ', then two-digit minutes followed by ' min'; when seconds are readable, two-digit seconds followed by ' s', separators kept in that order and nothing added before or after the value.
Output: 1 h 41 min
